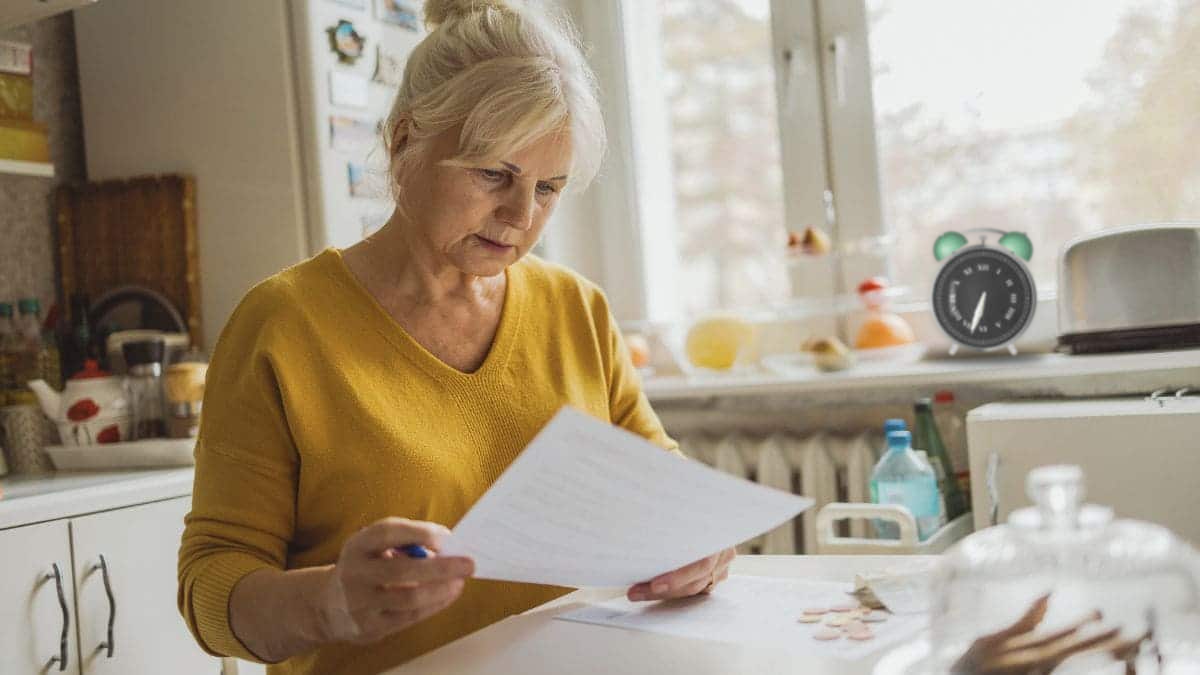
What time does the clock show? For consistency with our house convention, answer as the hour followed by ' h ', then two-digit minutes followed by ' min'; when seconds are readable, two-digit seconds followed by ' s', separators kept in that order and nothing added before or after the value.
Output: 6 h 33 min
